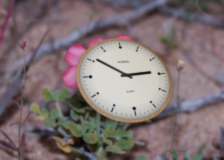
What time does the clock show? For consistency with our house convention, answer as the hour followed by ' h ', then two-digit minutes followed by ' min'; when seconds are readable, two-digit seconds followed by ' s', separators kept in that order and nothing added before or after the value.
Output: 2 h 51 min
